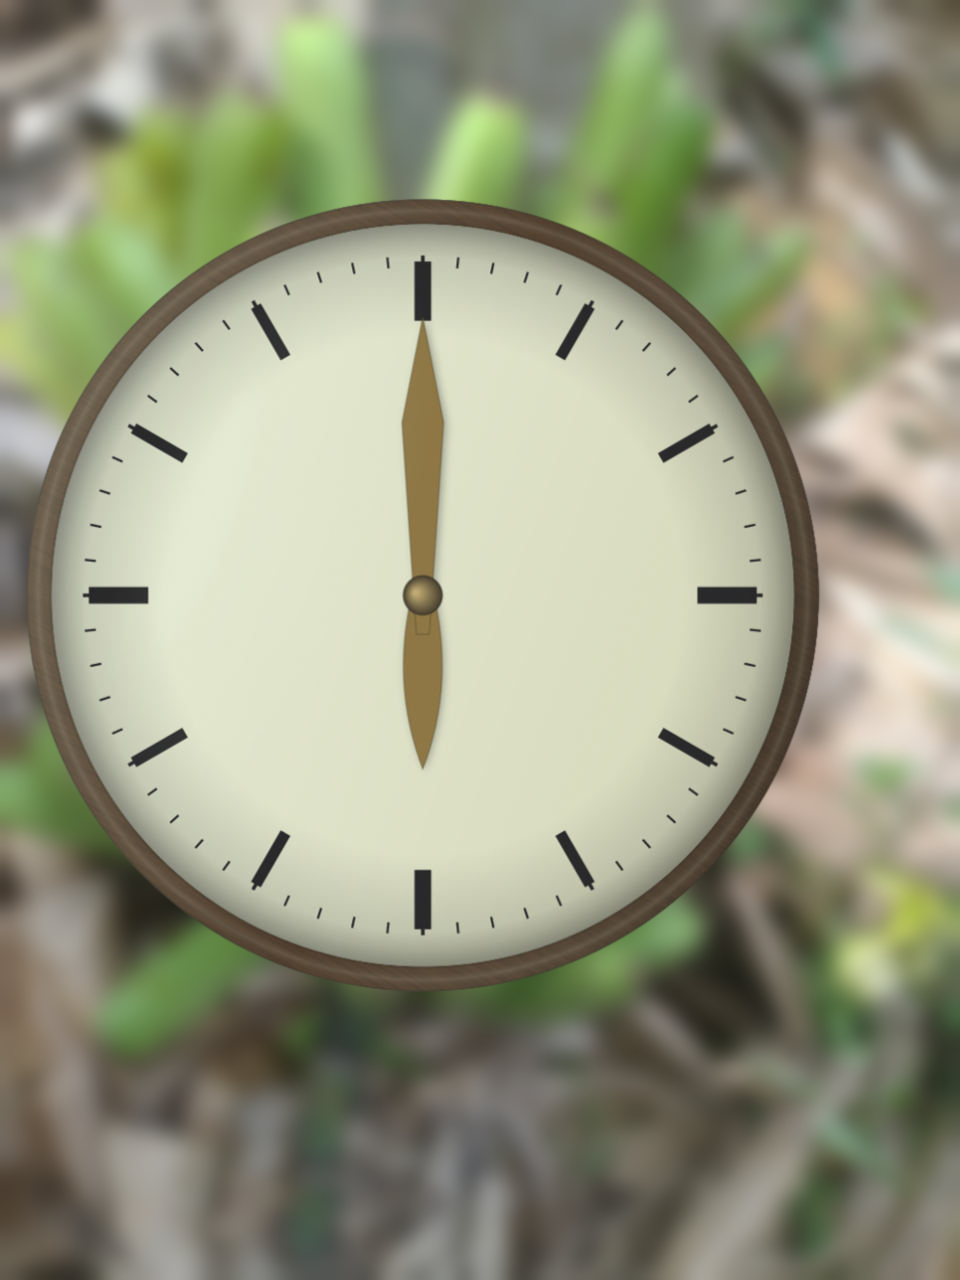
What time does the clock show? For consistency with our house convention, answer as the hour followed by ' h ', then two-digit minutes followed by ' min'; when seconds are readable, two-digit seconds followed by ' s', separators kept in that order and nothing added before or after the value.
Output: 6 h 00 min
